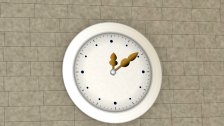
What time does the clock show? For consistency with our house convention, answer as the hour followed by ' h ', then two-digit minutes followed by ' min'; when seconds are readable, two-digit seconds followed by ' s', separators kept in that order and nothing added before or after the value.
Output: 12 h 09 min
